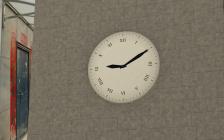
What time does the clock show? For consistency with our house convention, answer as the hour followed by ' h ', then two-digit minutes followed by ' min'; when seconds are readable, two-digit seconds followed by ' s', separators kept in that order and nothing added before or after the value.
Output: 9 h 10 min
